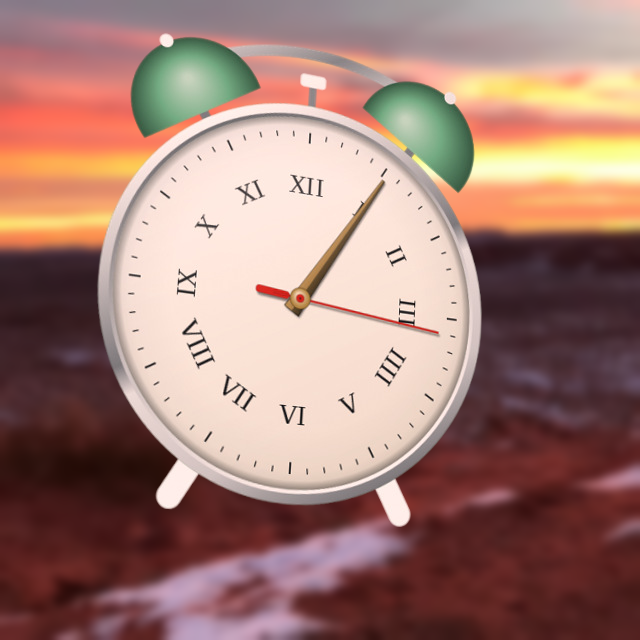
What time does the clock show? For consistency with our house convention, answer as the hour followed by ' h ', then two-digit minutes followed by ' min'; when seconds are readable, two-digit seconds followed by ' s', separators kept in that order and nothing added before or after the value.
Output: 1 h 05 min 16 s
